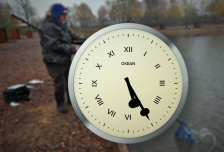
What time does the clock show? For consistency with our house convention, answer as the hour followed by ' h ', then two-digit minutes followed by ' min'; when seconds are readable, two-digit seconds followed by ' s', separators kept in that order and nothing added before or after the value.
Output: 5 h 25 min
